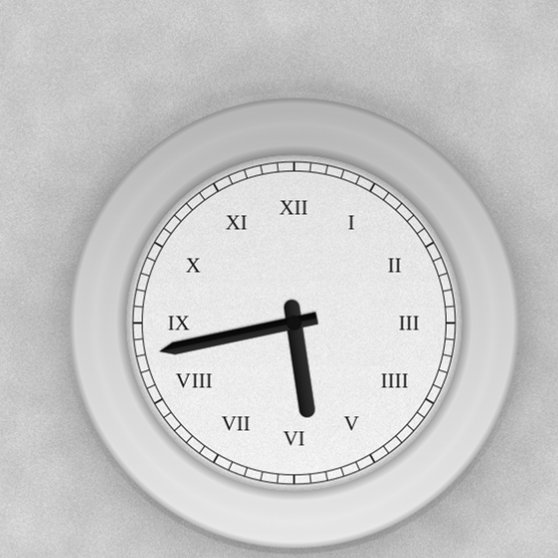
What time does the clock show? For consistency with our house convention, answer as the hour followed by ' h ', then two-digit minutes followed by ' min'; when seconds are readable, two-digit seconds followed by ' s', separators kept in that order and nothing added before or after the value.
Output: 5 h 43 min
